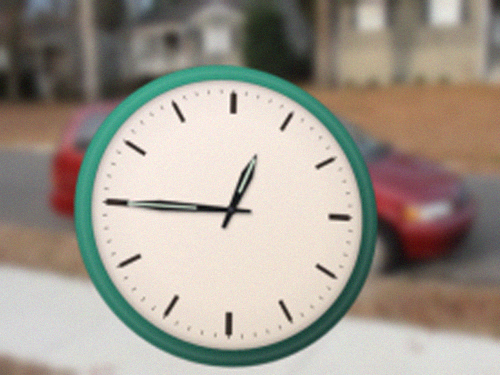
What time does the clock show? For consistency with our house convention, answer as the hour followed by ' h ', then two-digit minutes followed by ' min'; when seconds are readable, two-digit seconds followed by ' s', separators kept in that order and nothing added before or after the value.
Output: 12 h 45 min
